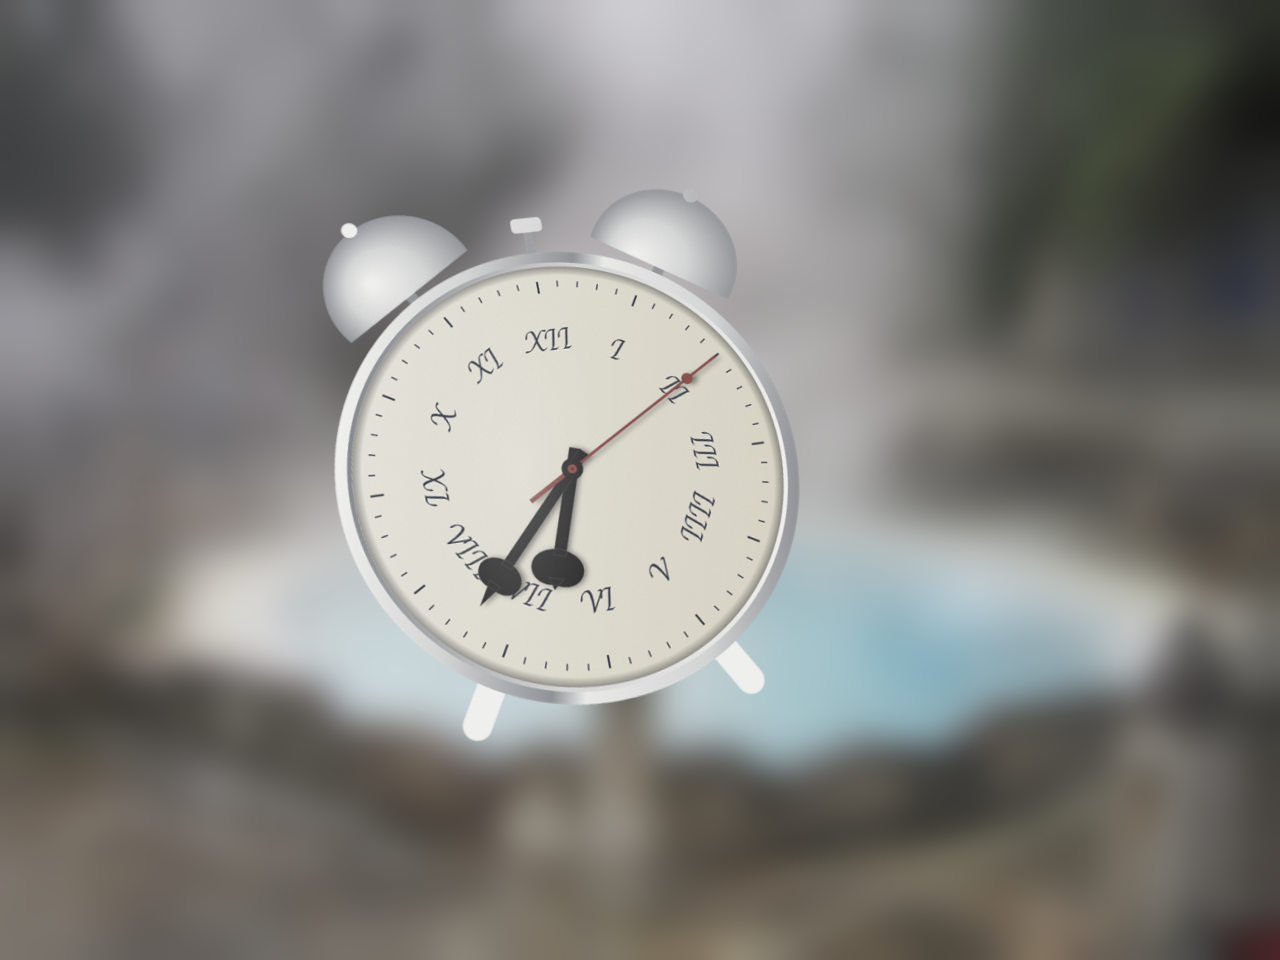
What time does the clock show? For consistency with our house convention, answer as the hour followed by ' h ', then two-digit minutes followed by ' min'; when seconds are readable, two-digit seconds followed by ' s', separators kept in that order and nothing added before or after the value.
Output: 6 h 37 min 10 s
